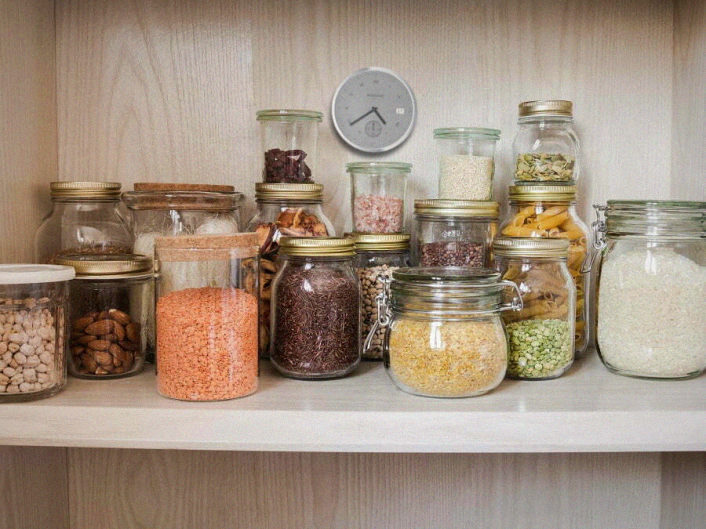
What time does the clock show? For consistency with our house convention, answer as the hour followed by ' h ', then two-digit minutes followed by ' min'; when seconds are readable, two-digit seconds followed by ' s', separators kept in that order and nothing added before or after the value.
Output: 4 h 39 min
